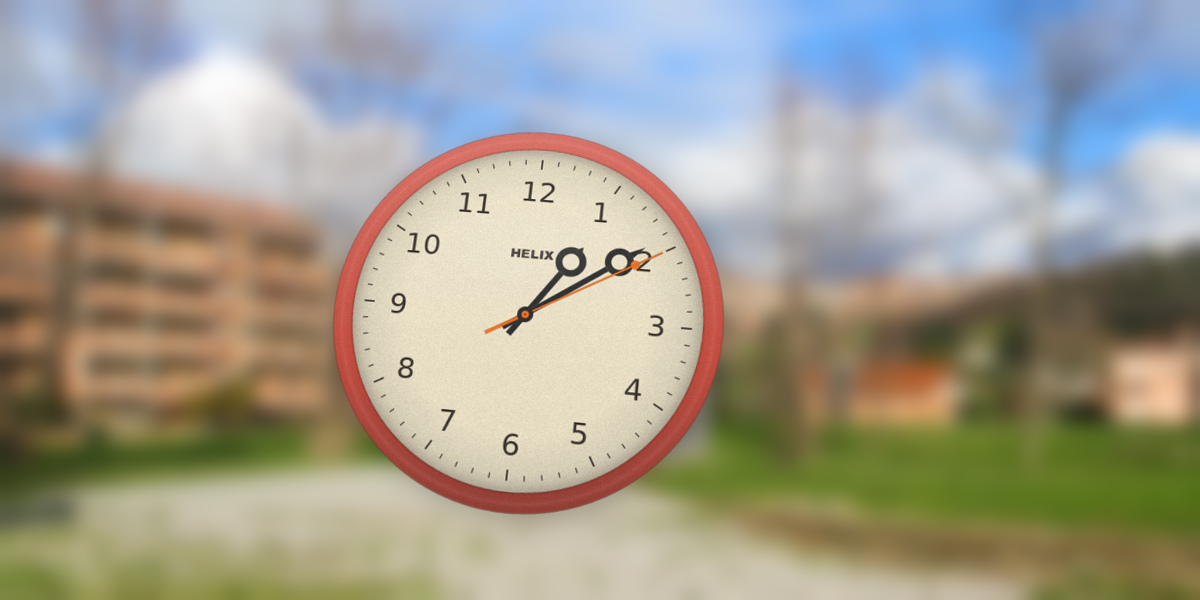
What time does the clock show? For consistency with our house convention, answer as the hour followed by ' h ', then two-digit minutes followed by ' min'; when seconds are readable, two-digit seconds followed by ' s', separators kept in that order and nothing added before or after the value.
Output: 1 h 09 min 10 s
